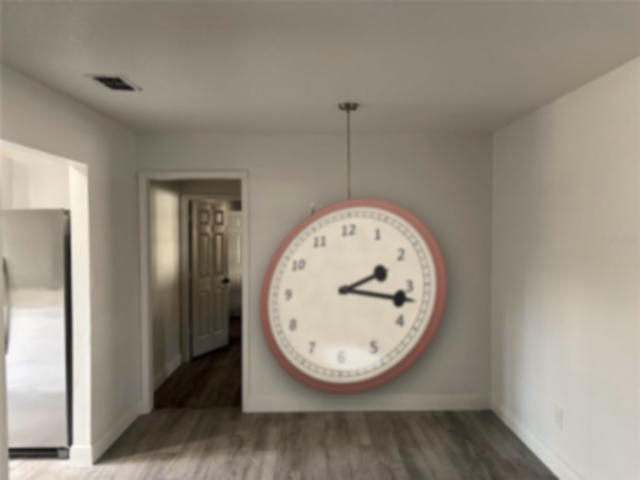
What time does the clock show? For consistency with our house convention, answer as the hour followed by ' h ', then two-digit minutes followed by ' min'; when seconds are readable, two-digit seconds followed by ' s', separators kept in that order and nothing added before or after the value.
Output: 2 h 17 min
